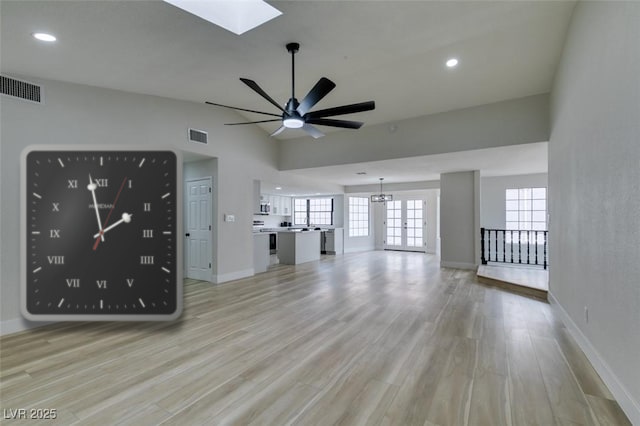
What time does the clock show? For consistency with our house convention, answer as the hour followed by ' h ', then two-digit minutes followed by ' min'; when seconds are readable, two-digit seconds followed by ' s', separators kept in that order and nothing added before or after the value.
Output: 1 h 58 min 04 s
